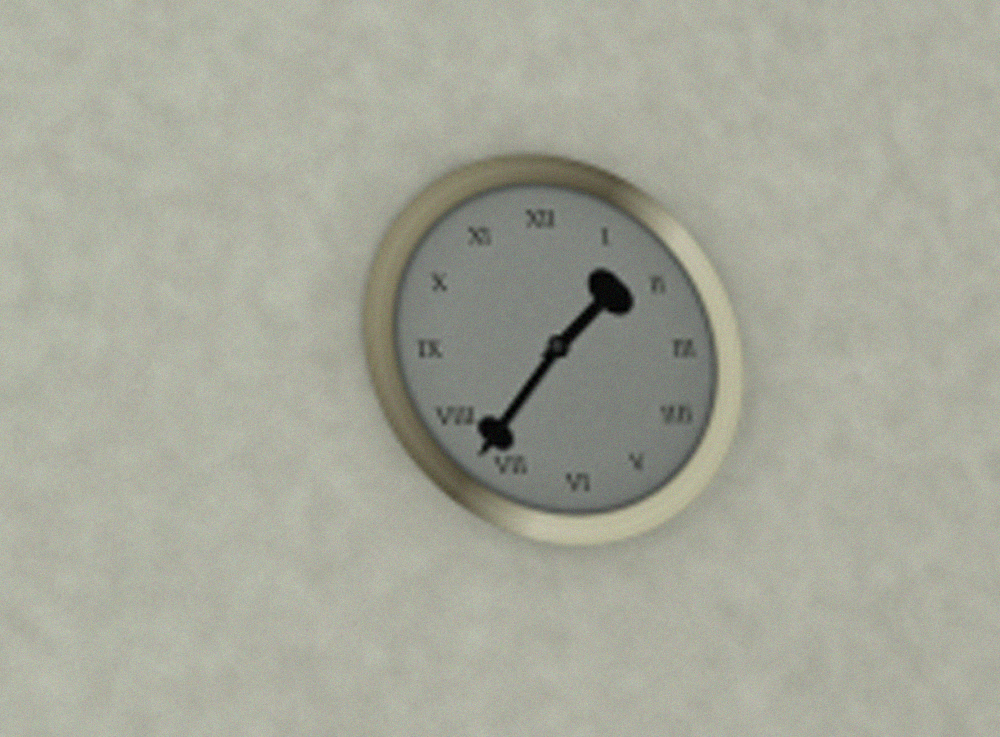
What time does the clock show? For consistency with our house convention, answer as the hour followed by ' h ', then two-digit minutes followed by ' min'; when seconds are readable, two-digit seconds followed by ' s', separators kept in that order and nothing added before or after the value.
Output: 1 h 37 min
